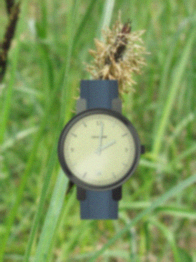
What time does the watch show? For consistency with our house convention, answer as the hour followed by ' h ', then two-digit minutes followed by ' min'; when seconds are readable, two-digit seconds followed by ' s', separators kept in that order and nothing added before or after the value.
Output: 2 h 01 min
